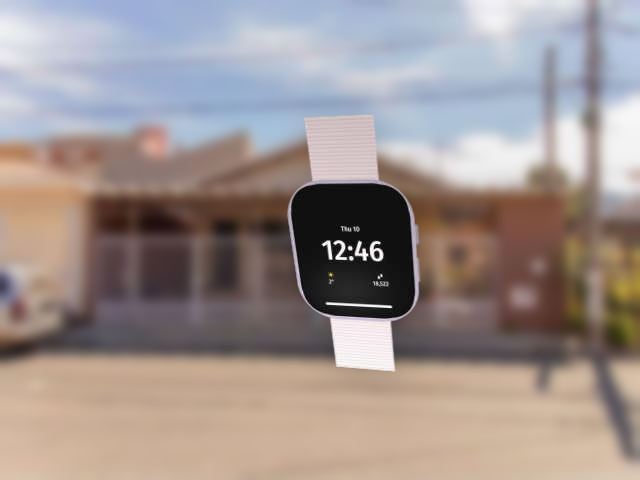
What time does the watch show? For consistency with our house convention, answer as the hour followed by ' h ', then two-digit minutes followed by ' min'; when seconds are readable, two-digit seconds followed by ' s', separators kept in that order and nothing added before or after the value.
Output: 12 h 46 min
